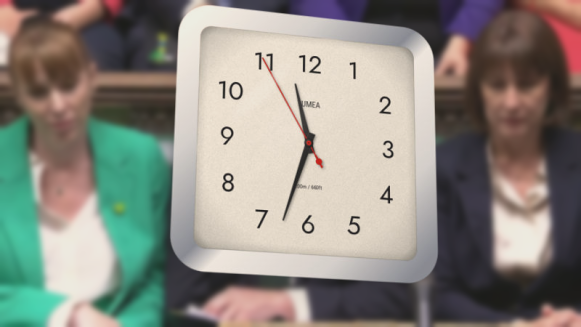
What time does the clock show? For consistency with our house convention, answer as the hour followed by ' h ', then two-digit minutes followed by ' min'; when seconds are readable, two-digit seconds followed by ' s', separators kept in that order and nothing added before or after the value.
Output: 11 h 32 min 55 s
